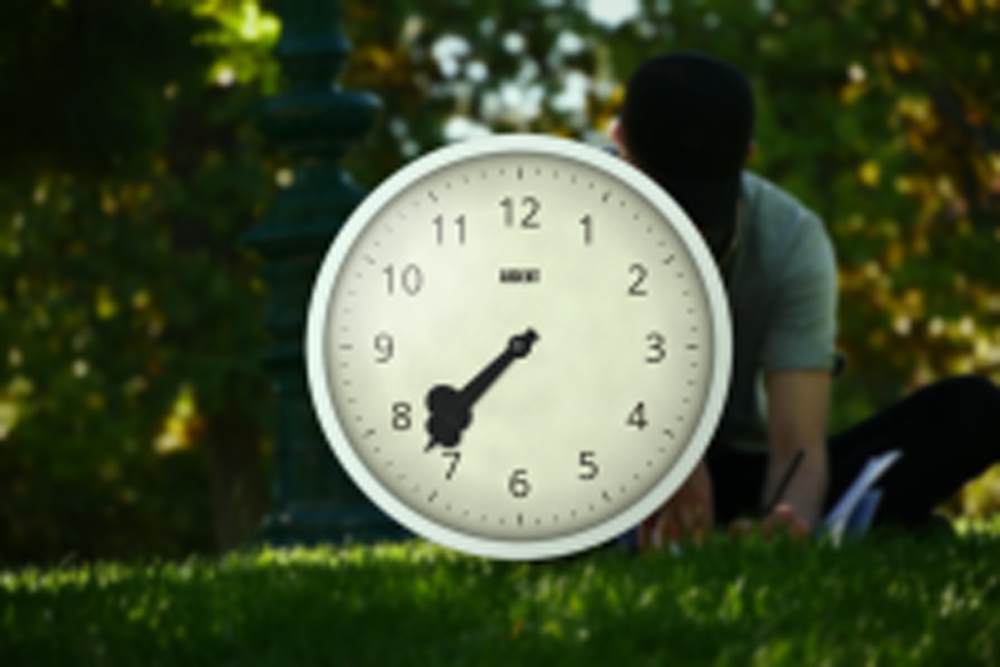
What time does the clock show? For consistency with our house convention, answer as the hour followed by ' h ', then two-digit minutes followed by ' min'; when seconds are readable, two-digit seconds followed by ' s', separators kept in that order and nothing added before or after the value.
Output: 7 h 37 min
